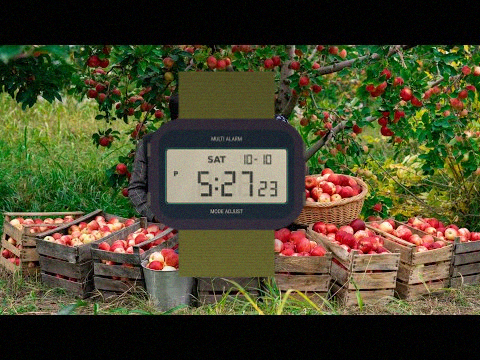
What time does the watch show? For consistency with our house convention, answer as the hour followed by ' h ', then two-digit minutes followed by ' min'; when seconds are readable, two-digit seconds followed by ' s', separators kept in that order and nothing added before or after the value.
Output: 5 h 27 min 23 s
